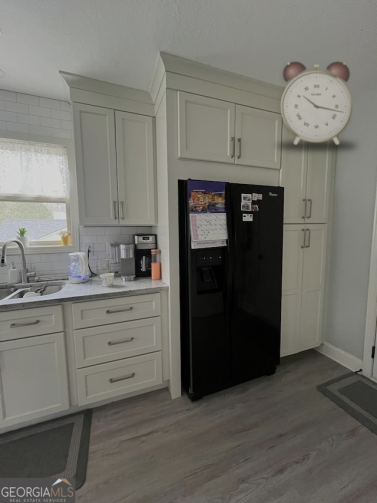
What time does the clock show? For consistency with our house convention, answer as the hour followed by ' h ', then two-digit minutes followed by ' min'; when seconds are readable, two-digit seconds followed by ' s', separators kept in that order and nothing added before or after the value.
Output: 10 h 17 min
